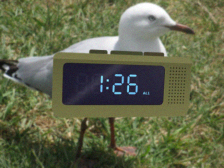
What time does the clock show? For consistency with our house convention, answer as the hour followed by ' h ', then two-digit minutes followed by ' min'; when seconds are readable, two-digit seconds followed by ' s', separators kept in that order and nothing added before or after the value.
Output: 1 h 26 min
